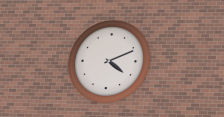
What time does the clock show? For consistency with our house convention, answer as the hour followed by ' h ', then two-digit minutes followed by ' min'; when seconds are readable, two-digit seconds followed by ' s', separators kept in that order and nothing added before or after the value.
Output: 4 h 11 min
